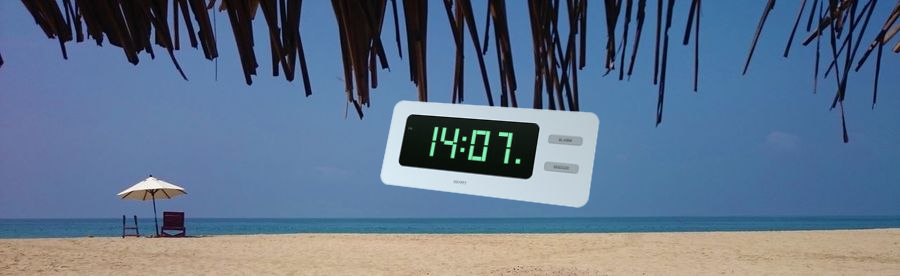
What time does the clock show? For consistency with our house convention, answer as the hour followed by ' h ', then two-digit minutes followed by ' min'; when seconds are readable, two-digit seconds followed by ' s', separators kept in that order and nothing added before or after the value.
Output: 14 h 07 min
